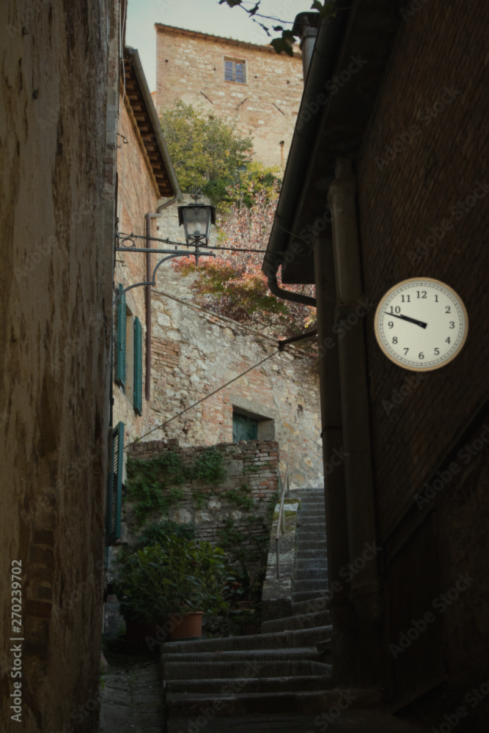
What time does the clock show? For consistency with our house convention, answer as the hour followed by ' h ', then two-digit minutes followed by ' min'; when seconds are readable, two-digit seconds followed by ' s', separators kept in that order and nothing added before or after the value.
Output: 9 h 48 min
